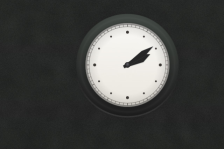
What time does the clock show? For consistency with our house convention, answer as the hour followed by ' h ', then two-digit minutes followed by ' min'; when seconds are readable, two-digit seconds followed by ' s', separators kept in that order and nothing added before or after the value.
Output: 2 h 09 min
